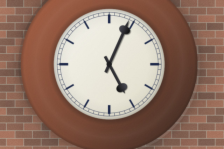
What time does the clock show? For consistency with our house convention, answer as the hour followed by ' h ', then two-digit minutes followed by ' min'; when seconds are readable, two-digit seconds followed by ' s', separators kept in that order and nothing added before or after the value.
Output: 5 h 04 min
